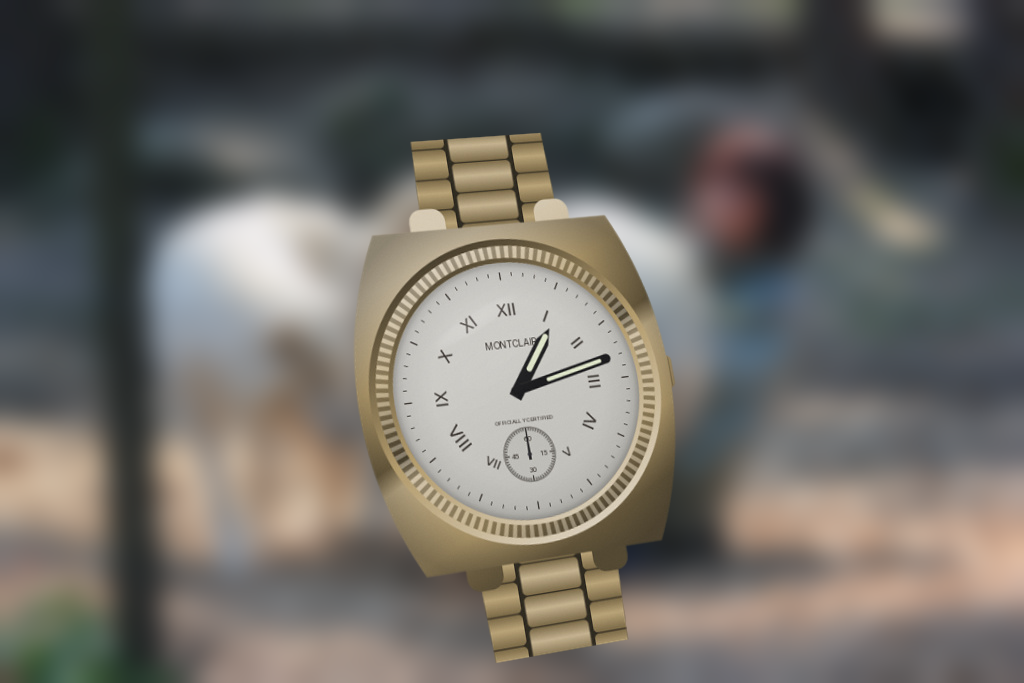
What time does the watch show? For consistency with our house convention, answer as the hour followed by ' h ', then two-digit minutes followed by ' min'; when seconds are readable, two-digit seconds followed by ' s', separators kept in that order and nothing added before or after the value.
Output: 1 h 13 min
